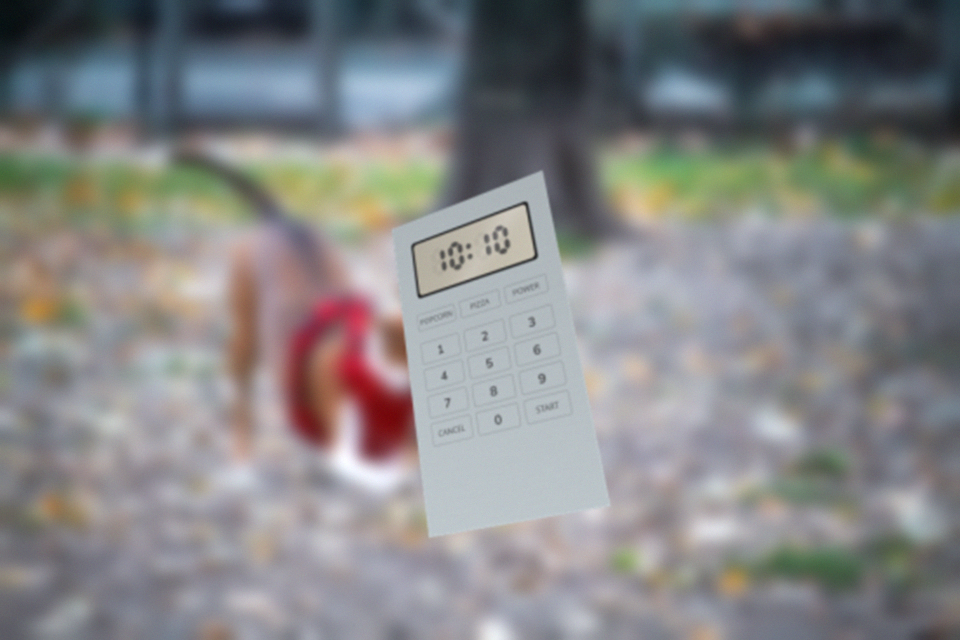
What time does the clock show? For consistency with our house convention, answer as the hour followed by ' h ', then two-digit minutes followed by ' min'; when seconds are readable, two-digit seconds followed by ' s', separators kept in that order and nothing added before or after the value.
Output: 10 h 10 min
